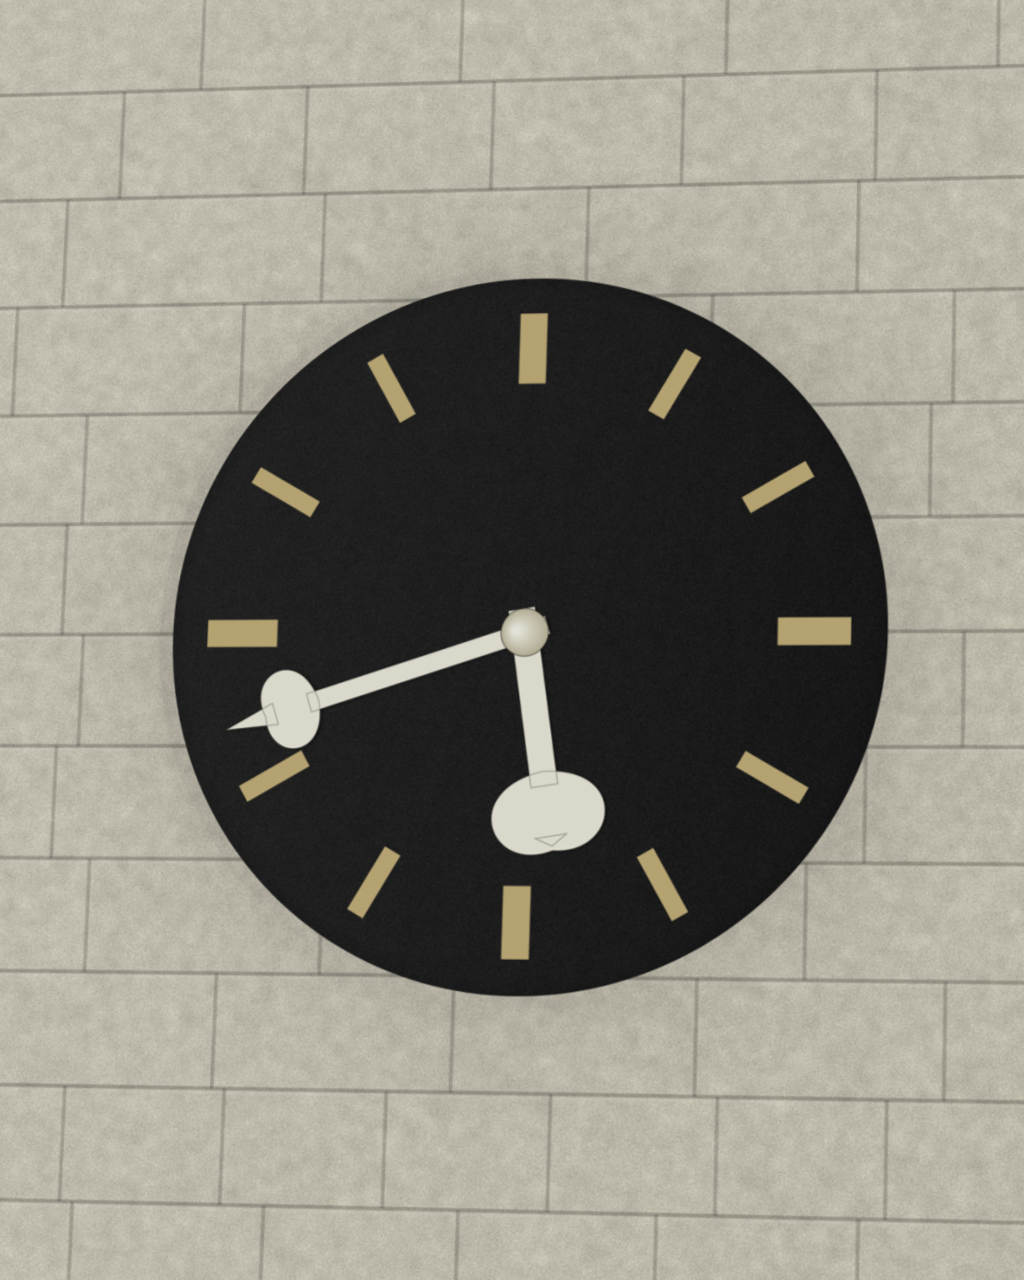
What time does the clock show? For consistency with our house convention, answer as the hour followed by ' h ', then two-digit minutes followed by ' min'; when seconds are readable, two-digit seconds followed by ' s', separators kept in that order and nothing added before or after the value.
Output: 5 h 42 min
